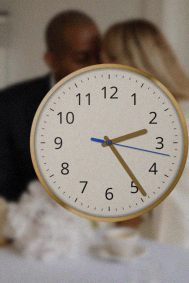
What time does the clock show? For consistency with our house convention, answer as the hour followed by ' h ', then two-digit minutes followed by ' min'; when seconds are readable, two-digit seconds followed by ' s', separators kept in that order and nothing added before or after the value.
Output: 2 h 24 min 17 s
